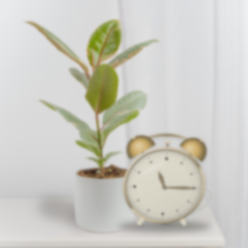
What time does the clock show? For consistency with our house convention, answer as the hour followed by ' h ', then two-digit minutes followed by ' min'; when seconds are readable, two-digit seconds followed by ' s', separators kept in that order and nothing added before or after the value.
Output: 11 h 15 min
